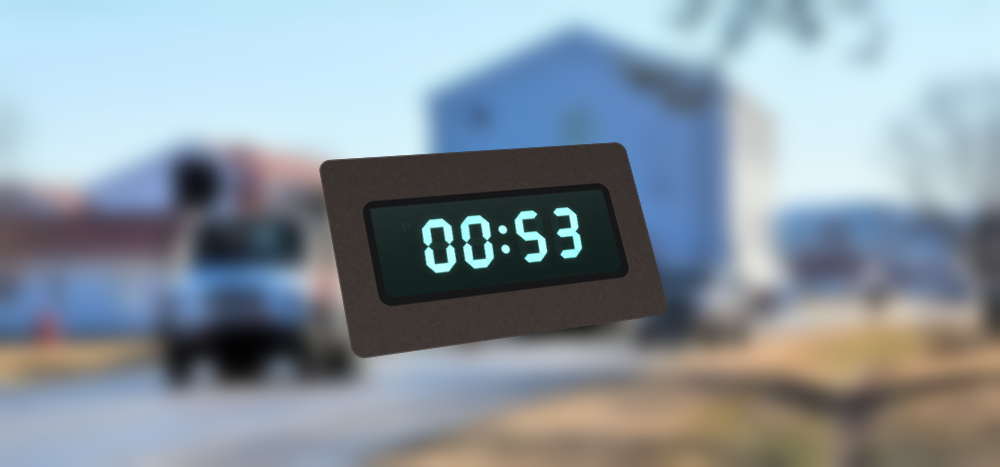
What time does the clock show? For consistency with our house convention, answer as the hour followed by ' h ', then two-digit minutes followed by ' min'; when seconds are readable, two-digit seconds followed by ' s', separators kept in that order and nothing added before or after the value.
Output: 0 h 53 min
